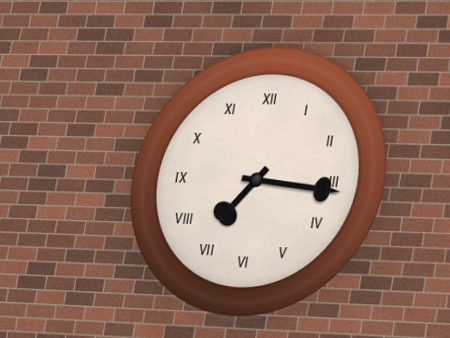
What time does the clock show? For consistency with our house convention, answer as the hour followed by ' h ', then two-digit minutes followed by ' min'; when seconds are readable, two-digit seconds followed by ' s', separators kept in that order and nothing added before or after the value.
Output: 7 h 16 min
